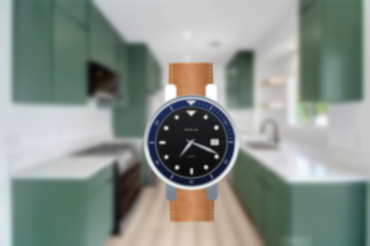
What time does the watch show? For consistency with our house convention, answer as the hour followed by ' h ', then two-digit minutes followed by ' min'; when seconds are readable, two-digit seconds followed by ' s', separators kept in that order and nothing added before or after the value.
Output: 7 h 19 min
